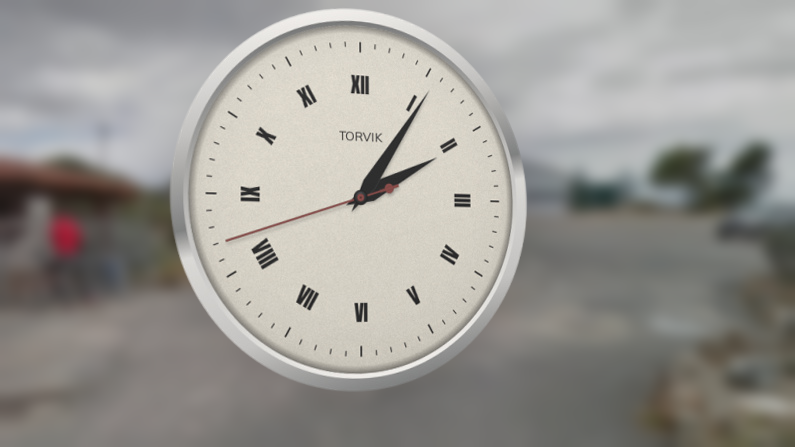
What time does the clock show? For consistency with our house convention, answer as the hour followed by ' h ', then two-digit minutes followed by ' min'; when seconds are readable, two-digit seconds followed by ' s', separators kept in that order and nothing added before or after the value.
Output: 2 h 05 min 42 s
